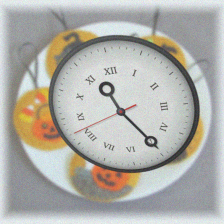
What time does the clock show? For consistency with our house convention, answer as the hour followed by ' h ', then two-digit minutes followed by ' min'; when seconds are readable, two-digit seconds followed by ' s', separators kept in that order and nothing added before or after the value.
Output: 11 h 24 min 42 s
